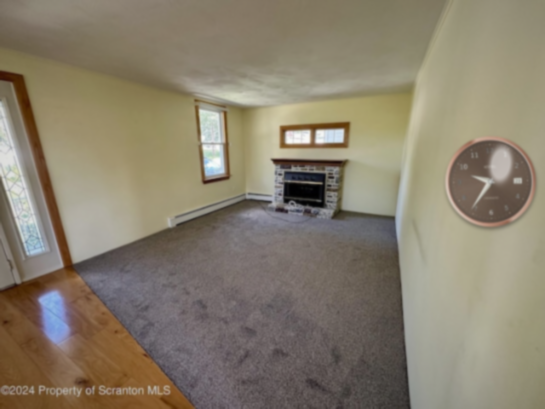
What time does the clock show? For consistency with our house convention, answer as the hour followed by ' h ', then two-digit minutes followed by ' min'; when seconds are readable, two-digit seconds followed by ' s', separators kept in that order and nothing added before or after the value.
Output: 9 h 36 min
